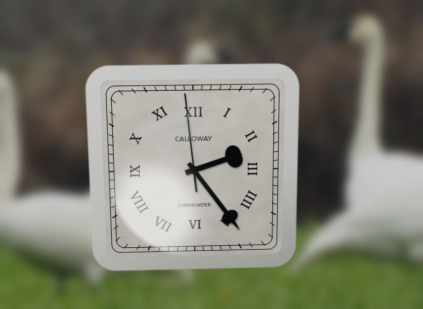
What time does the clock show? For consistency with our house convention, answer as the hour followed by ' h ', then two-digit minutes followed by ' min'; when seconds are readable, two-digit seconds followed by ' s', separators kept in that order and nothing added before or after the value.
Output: 2 h 23 min 59 s
